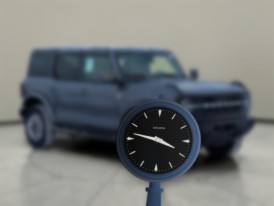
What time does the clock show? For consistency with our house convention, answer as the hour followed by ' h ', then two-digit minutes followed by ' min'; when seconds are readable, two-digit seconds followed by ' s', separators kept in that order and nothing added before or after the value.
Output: 3 h 47 min
